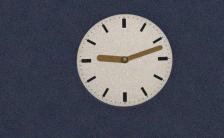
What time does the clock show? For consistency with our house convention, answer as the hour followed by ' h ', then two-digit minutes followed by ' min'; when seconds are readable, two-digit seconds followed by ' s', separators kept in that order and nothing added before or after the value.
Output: 9 h 12 min
